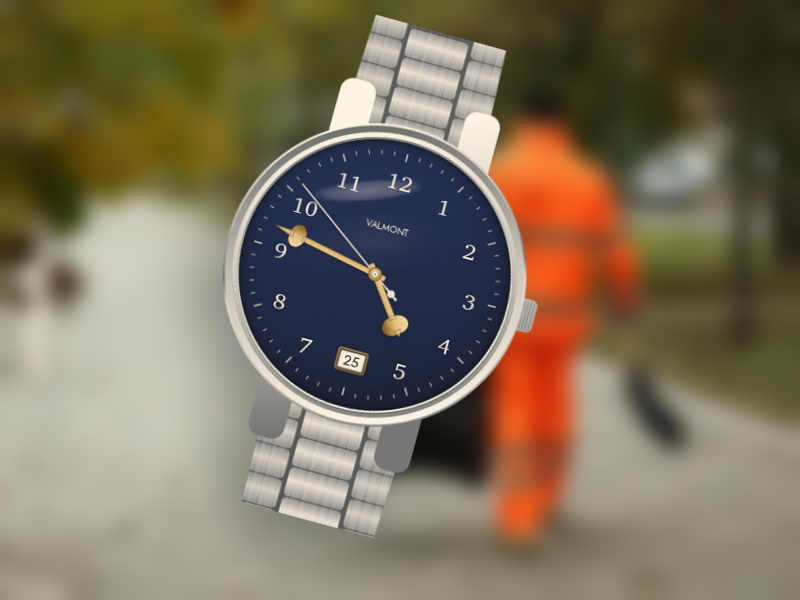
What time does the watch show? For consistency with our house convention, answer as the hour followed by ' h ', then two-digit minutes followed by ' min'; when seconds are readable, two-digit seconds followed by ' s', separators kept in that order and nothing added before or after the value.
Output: 4 h 46 min 51 s
